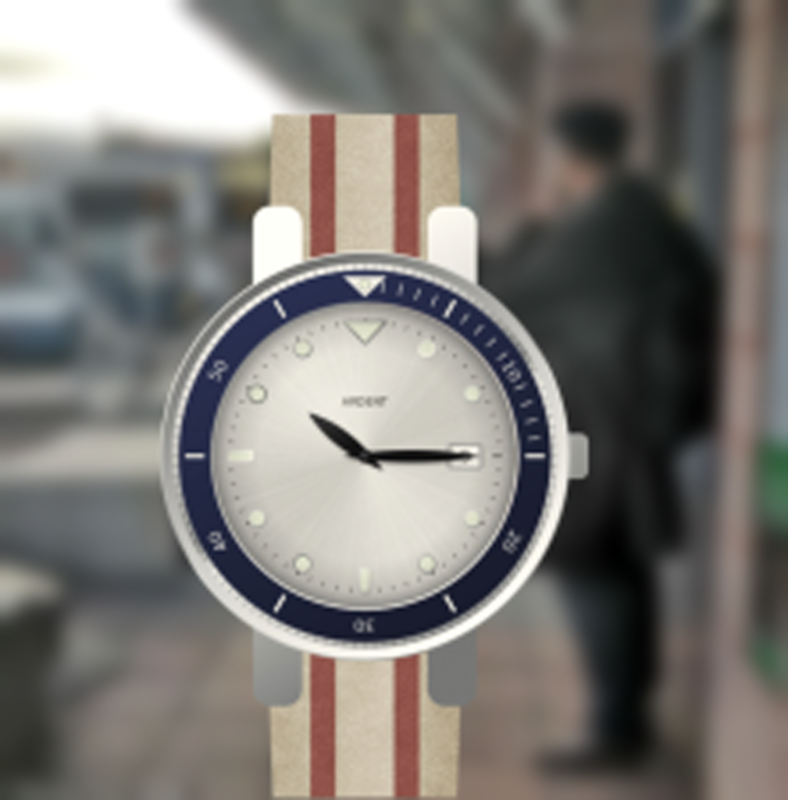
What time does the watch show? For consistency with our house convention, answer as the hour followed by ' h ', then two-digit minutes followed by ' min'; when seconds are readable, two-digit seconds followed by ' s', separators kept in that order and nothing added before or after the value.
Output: 10 h 15 min
